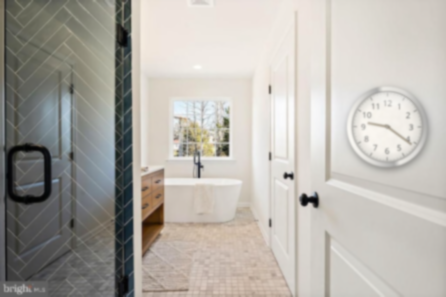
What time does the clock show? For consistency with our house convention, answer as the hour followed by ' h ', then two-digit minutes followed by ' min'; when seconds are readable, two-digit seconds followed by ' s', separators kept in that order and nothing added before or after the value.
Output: 9 h 21 min
